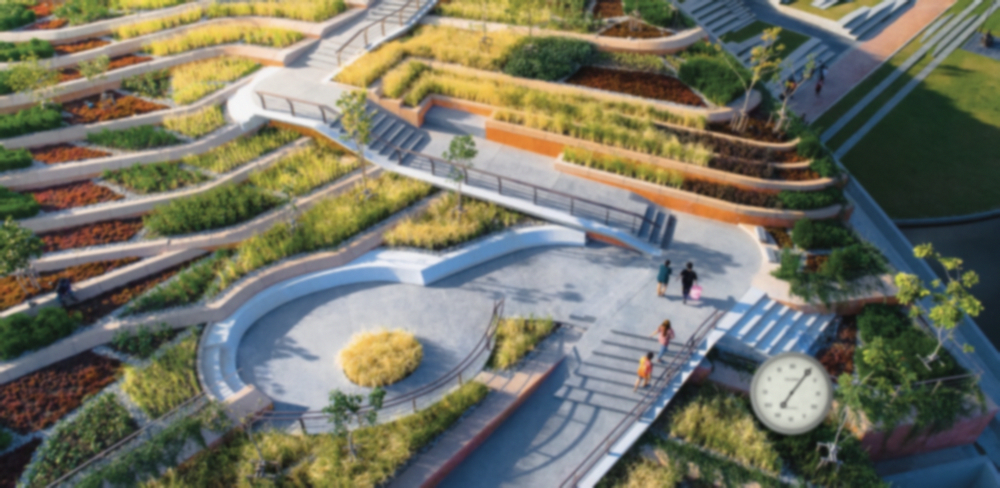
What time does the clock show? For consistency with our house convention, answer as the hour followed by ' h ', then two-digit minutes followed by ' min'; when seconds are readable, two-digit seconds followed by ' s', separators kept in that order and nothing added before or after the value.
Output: 7 h 06 min
